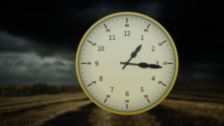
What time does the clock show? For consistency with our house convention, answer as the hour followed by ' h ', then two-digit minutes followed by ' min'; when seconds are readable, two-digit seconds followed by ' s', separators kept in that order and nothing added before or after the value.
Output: 1 h 16 min
